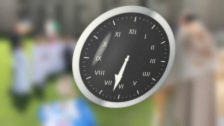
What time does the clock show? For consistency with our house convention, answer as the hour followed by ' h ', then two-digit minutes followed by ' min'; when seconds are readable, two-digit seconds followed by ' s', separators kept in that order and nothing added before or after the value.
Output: 6 h 32 min
